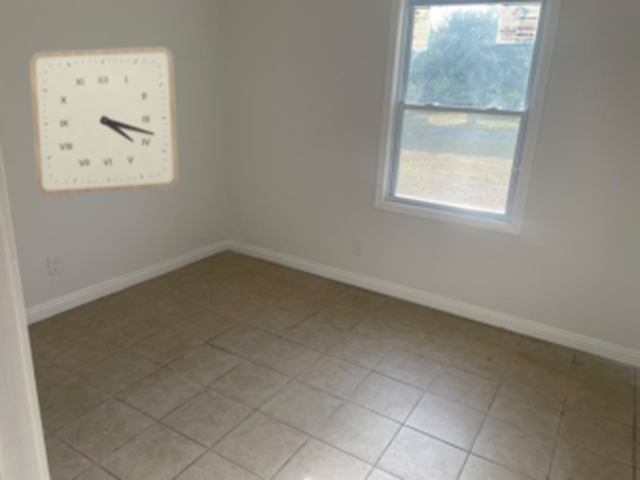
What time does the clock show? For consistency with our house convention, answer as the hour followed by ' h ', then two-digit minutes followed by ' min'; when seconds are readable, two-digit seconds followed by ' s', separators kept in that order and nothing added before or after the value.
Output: 4 h 18 min
